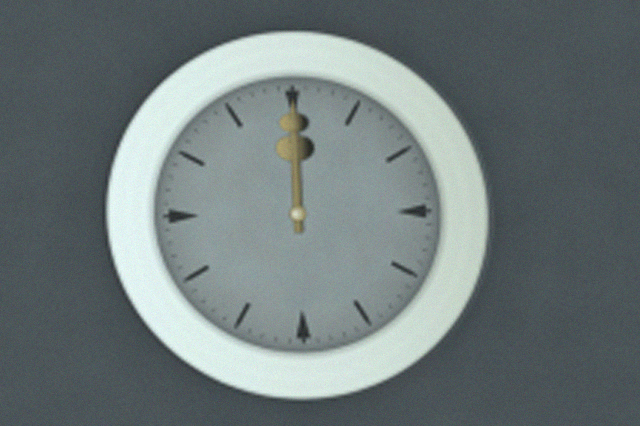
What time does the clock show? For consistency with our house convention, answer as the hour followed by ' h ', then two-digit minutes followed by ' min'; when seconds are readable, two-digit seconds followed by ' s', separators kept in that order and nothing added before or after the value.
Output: 12 h 00 min
